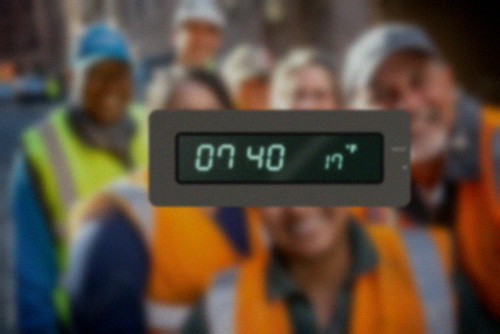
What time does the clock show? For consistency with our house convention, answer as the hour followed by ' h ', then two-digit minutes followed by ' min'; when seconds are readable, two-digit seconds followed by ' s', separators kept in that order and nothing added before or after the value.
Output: 7 h 40 min
